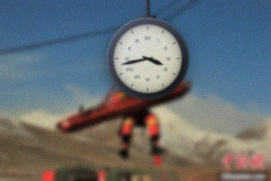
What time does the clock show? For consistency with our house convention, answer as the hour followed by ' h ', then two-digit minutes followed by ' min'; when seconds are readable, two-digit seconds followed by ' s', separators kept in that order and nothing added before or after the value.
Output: 3 h 43 min
